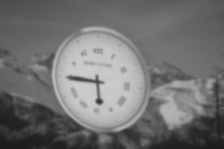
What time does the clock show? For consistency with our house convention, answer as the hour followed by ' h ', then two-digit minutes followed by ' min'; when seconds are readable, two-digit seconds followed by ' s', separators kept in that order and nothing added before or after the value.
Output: 5 h 45 min
